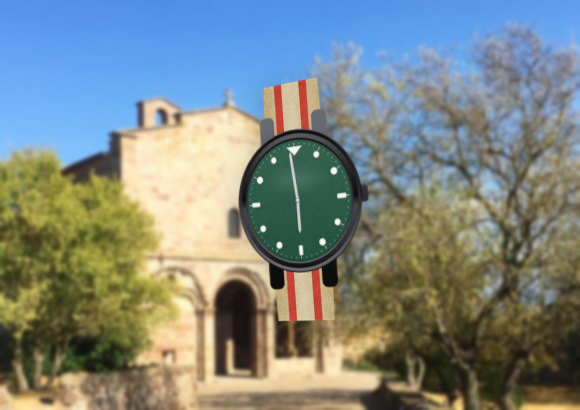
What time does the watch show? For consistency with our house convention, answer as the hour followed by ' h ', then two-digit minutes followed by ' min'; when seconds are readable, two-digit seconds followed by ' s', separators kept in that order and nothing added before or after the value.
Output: 5 h 59 min
